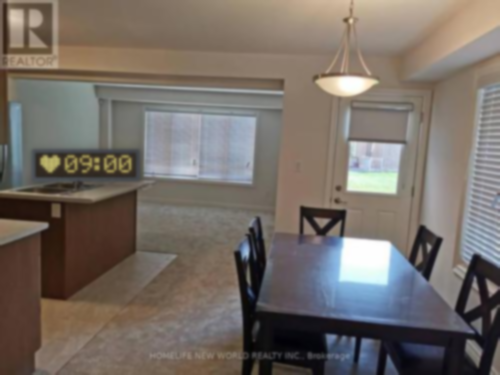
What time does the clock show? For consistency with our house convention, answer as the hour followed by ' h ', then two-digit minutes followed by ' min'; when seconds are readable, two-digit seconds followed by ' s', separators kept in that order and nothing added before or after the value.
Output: 9 h 00 min
